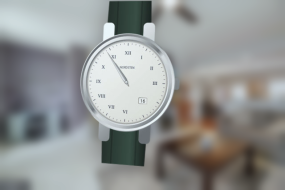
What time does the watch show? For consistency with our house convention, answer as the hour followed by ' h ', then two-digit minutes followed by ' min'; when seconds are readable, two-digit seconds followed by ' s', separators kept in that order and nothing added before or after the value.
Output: 10 h 54 min
